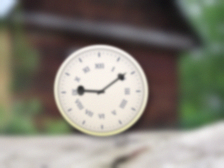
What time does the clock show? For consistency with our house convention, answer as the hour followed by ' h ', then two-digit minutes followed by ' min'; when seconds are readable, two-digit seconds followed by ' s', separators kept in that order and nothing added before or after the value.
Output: 9 h 09 min
